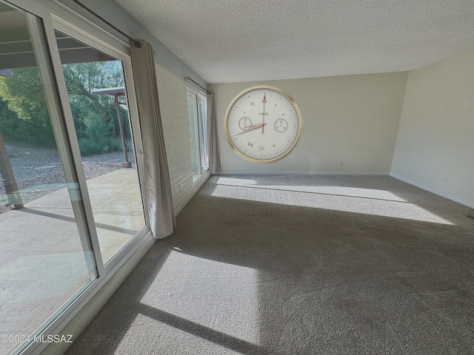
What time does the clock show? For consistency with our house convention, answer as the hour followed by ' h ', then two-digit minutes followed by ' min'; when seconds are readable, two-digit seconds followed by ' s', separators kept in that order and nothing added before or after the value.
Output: 8 h 41 min
